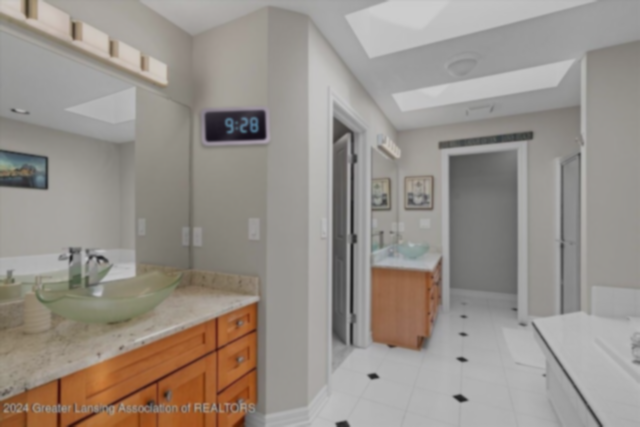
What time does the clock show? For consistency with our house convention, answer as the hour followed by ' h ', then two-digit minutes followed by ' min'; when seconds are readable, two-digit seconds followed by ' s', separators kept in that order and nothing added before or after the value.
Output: 9 h 28 min
